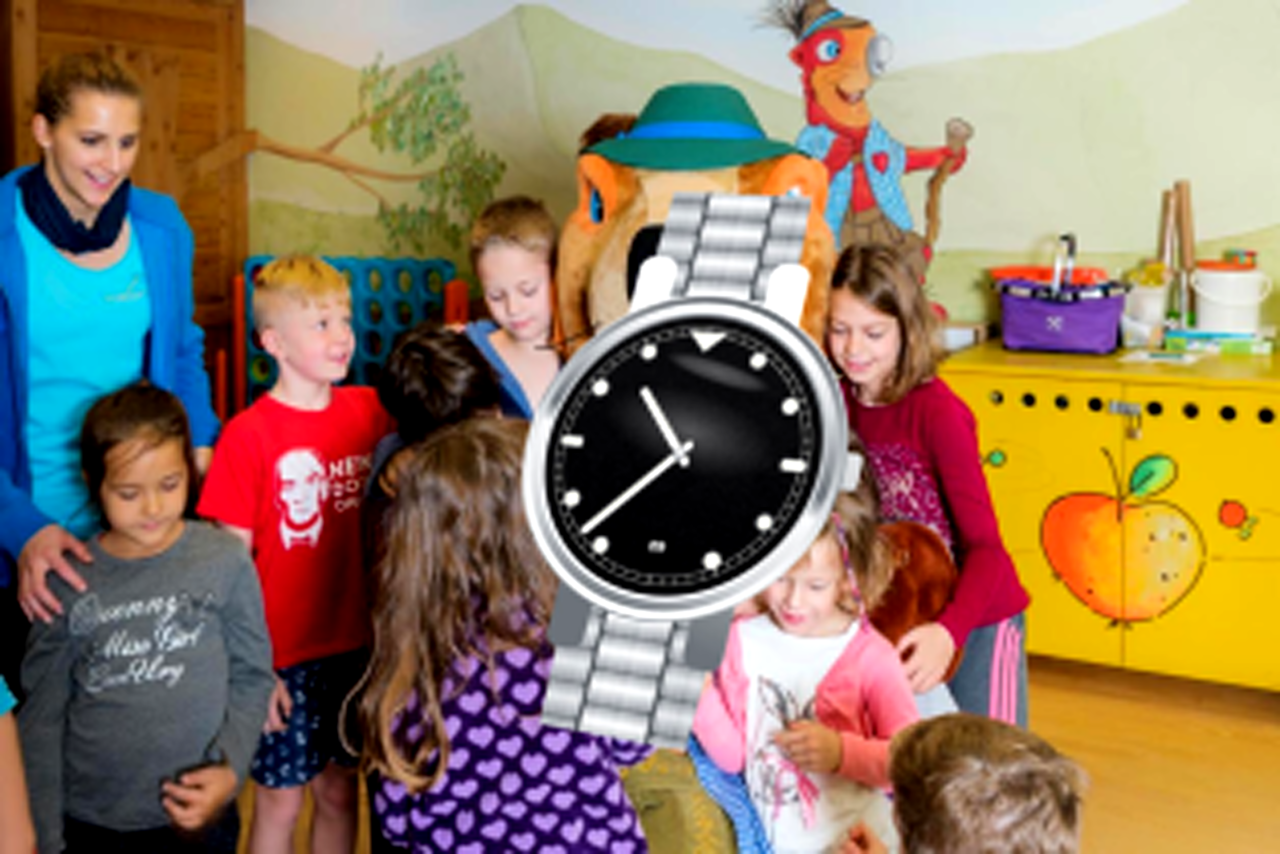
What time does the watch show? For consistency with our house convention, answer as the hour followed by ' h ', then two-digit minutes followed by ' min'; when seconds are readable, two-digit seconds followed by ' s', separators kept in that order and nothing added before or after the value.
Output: 10 h 37 min
